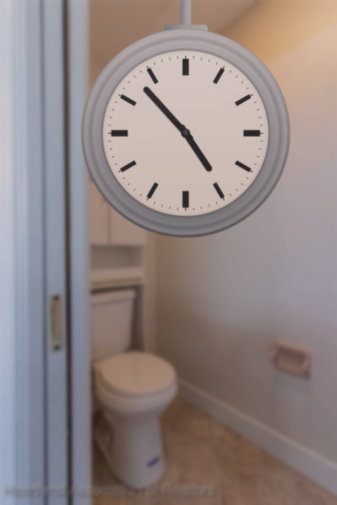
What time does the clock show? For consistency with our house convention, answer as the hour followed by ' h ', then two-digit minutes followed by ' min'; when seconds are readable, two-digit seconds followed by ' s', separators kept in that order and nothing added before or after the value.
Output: 4 h 53 min
